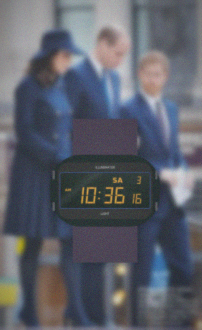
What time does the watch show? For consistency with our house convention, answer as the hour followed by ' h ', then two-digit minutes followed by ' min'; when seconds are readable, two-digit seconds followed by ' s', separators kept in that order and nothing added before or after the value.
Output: 10 h 36 min 16 s
